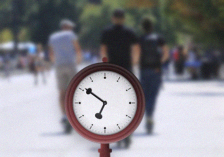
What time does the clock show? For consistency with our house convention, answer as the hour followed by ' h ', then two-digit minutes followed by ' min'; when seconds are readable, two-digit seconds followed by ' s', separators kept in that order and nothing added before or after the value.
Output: 6 h 51 min
